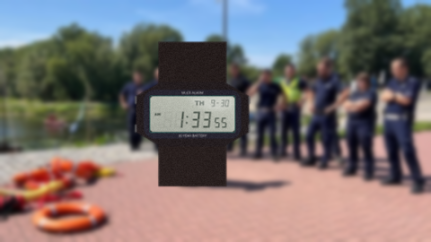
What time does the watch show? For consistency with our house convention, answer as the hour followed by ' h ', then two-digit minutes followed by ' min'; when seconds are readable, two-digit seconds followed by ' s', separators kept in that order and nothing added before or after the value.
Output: 1 h 33 min 55 s
